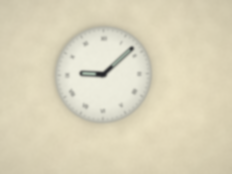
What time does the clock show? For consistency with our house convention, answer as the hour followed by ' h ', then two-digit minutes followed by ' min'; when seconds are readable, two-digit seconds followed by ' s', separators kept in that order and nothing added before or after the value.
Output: 9 h 08 min
